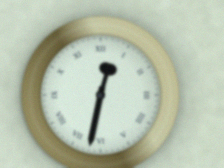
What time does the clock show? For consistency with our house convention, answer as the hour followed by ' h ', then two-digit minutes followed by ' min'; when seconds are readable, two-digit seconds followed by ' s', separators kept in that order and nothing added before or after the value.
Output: 12 h 32 min
